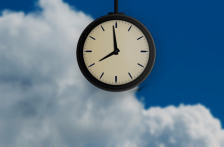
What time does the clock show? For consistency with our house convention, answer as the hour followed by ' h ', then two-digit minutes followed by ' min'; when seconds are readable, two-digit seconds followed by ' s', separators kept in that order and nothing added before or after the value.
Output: 7 h 59 min
